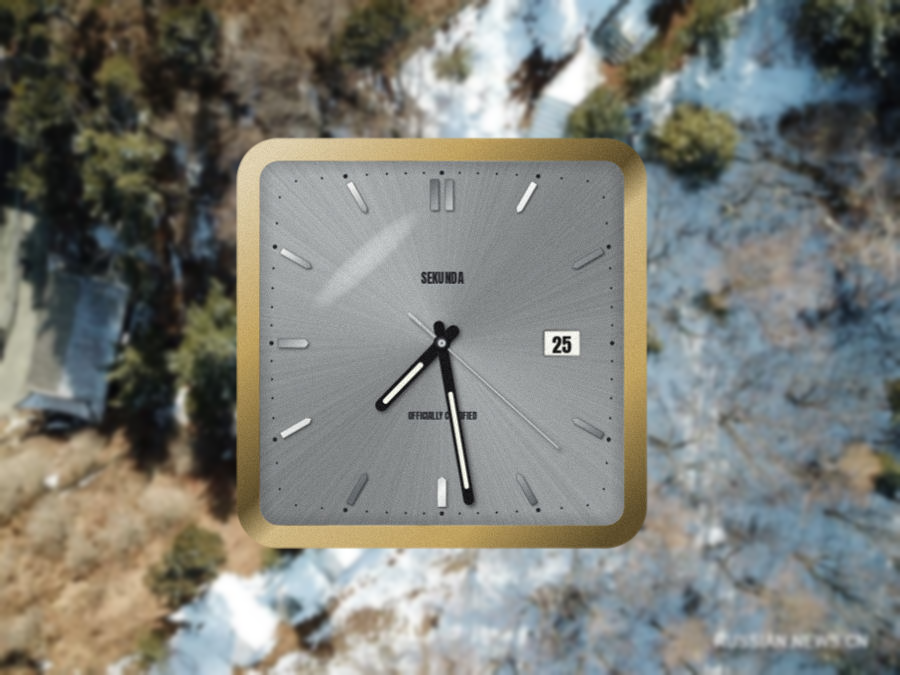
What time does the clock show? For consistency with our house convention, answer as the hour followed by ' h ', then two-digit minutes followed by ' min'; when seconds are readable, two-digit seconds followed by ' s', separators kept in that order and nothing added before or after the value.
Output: 7 h 28 min 22 s
